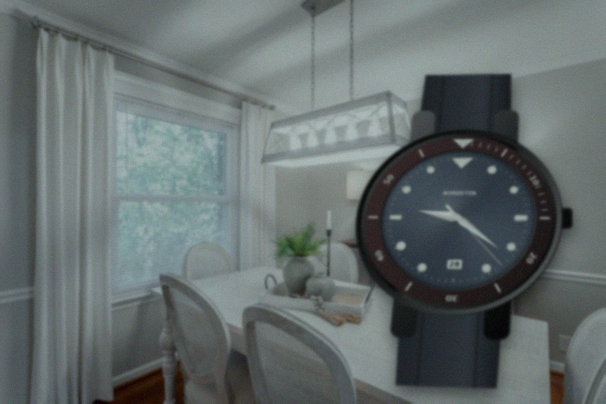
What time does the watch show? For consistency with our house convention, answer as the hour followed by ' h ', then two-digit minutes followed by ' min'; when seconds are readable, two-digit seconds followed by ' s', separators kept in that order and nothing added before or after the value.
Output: 9 h 21 min 23 s
